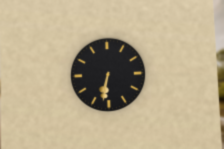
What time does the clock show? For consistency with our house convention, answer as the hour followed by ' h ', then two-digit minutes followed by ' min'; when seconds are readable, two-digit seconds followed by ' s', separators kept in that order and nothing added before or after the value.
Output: 6 h 32 min
